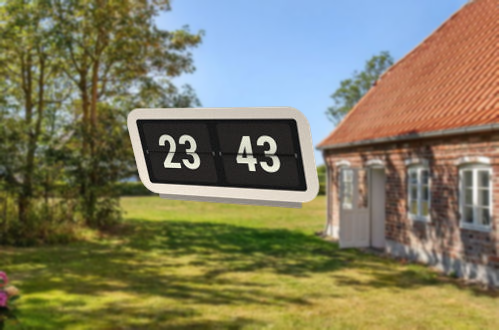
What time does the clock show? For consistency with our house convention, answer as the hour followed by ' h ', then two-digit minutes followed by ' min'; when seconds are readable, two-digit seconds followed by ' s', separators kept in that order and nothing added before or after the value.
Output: 23 h 43 min
